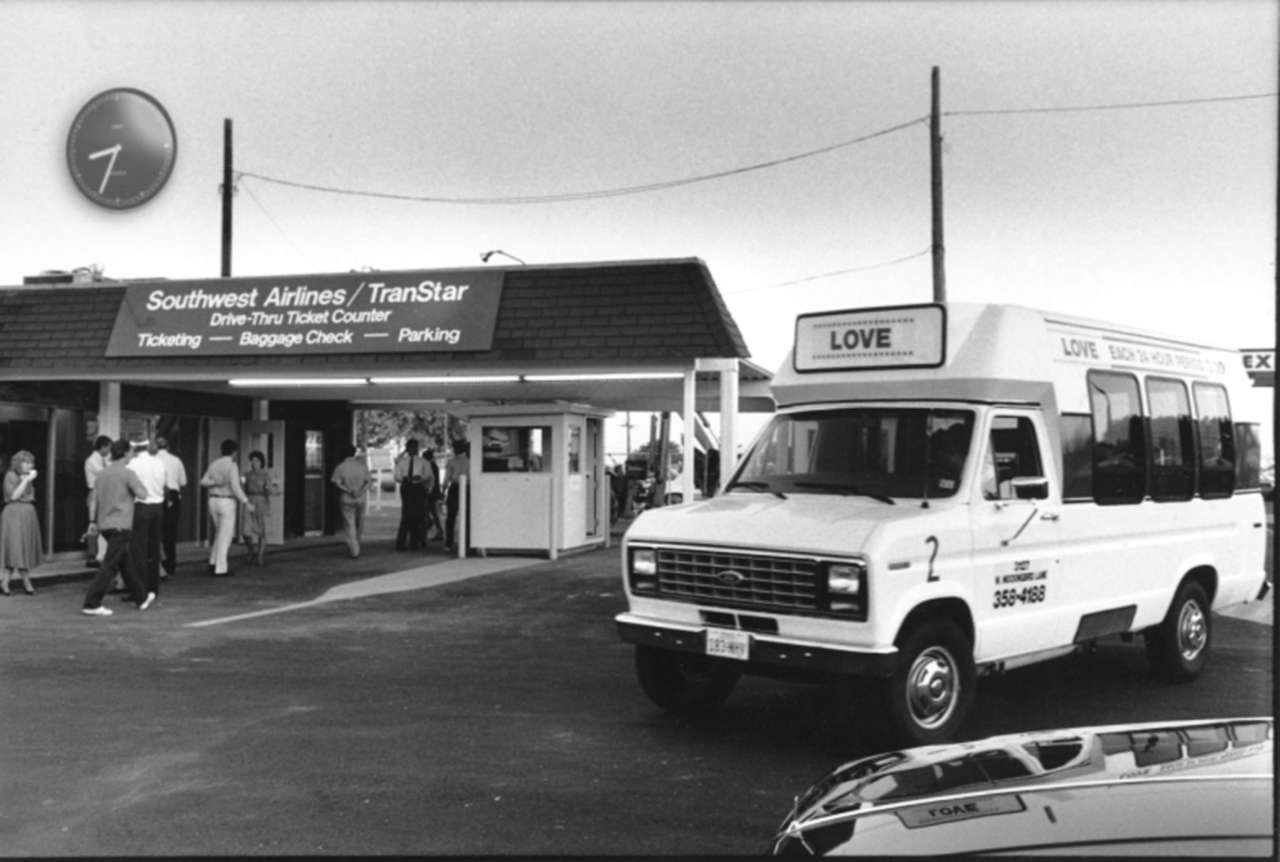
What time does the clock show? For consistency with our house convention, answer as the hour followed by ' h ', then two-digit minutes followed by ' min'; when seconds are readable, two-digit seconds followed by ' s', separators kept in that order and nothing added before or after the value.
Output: 8 h 34 min
